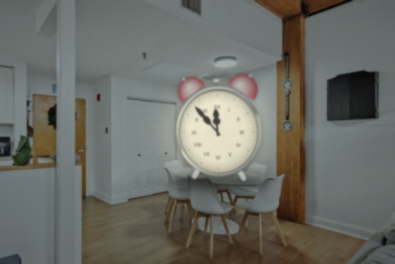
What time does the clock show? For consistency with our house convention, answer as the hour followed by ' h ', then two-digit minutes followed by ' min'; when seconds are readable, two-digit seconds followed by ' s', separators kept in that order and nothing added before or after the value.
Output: 11 h 53 min
